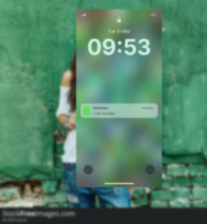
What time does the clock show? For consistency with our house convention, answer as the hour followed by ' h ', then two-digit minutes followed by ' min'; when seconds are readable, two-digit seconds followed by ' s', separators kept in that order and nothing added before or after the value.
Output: 9 h 53 min
